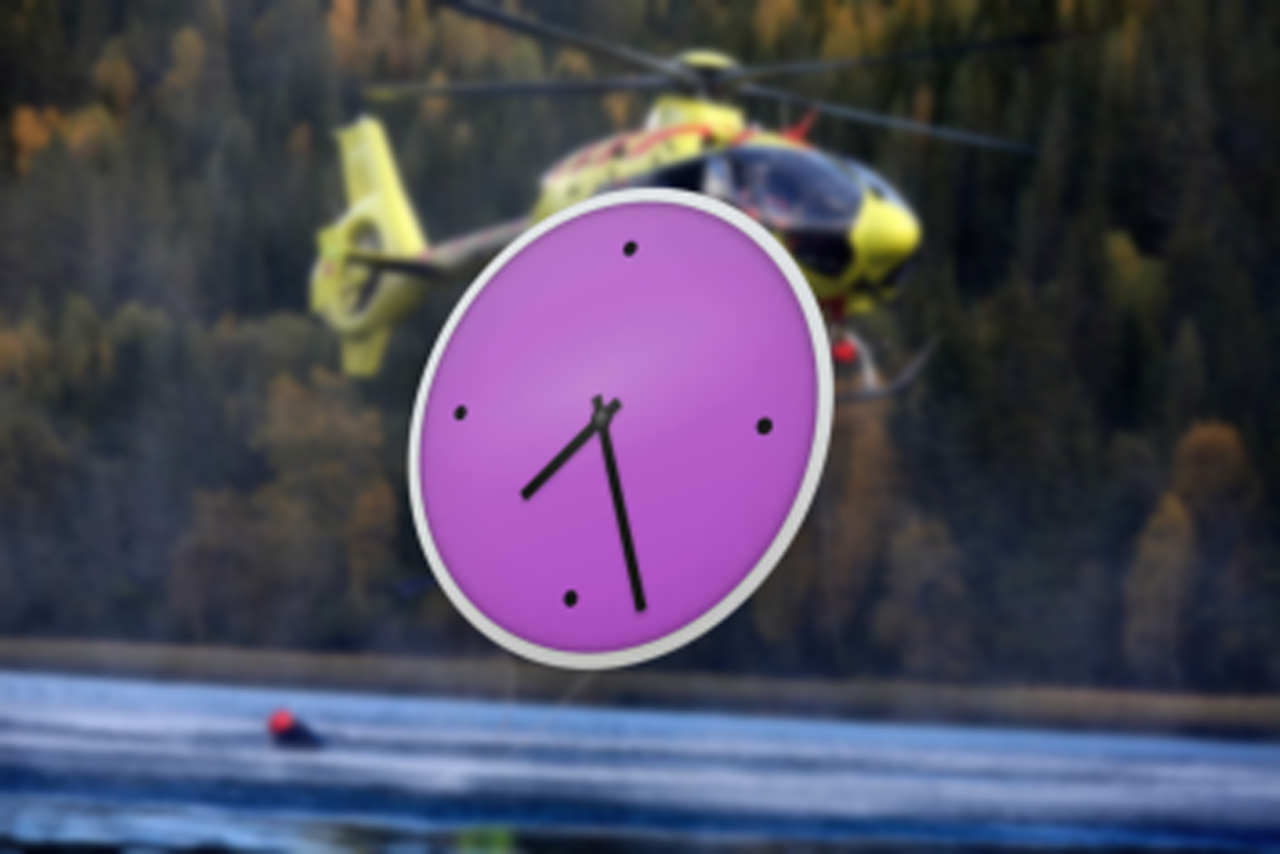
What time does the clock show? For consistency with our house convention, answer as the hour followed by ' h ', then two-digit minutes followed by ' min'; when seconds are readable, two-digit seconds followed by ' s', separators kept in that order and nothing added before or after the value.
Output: 7 h 26 min
